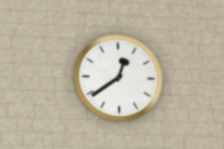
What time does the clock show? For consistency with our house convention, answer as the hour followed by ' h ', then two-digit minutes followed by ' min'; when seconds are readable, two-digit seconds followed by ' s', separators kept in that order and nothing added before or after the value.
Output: 12 h 39 min
